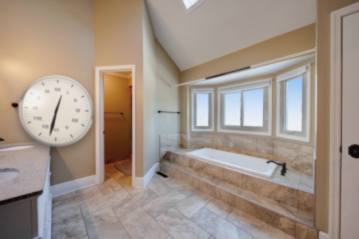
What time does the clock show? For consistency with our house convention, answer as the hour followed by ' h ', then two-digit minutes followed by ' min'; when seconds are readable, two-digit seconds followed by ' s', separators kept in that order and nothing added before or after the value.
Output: 12 h 32 min
